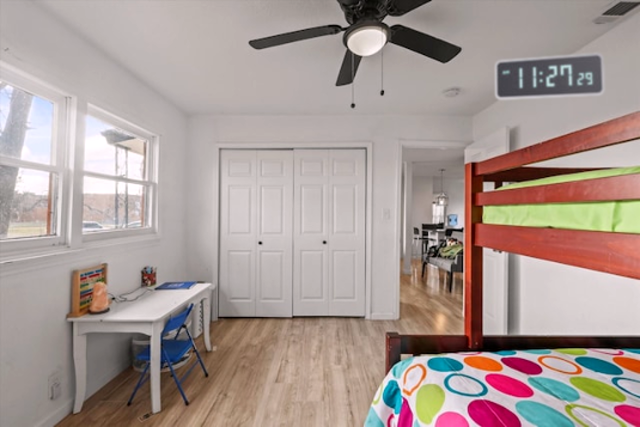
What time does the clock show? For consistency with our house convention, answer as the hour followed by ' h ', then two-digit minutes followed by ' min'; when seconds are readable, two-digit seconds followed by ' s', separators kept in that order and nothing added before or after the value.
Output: 11 h 27 min 29 s
